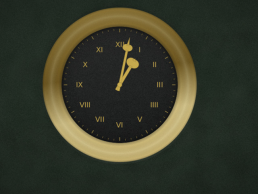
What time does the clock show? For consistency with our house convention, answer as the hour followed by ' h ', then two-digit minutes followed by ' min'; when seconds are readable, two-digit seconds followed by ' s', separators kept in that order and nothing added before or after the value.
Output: 1 h 02 min
